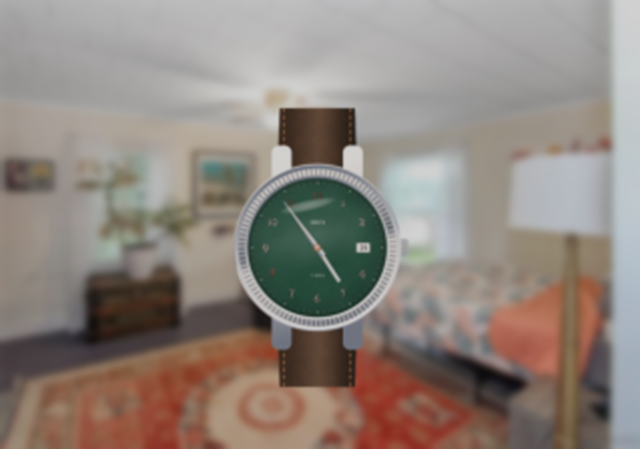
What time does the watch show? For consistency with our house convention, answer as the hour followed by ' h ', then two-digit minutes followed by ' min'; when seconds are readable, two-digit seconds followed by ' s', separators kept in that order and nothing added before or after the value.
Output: 4 h 54 min
